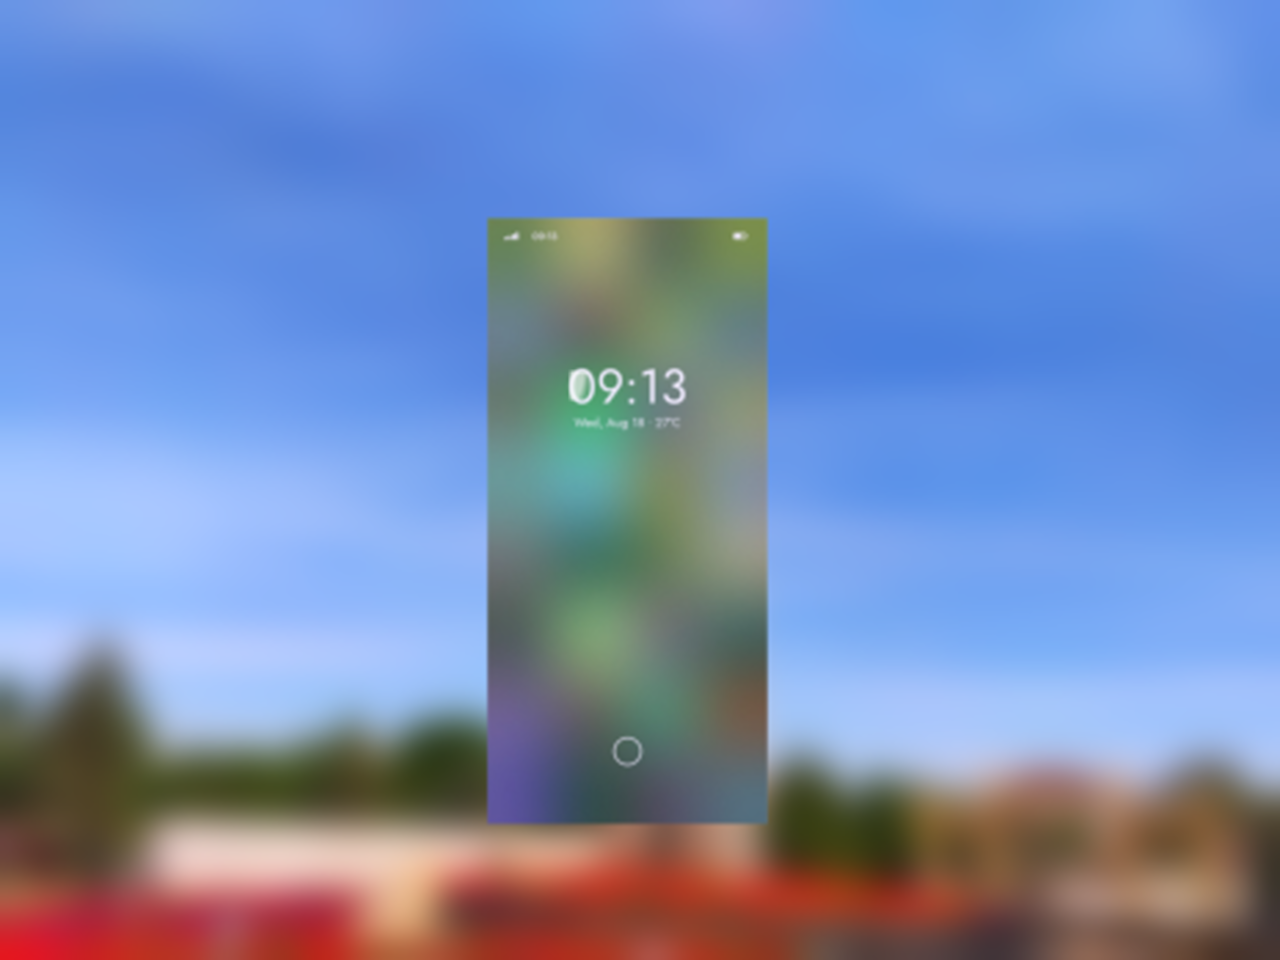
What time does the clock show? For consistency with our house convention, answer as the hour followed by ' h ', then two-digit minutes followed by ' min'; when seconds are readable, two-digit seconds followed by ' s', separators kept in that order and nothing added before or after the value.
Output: 9 h 13 min
